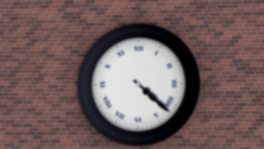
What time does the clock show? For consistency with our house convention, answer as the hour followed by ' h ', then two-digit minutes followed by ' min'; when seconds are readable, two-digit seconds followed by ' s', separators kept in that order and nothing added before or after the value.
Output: 4 h 22 min
